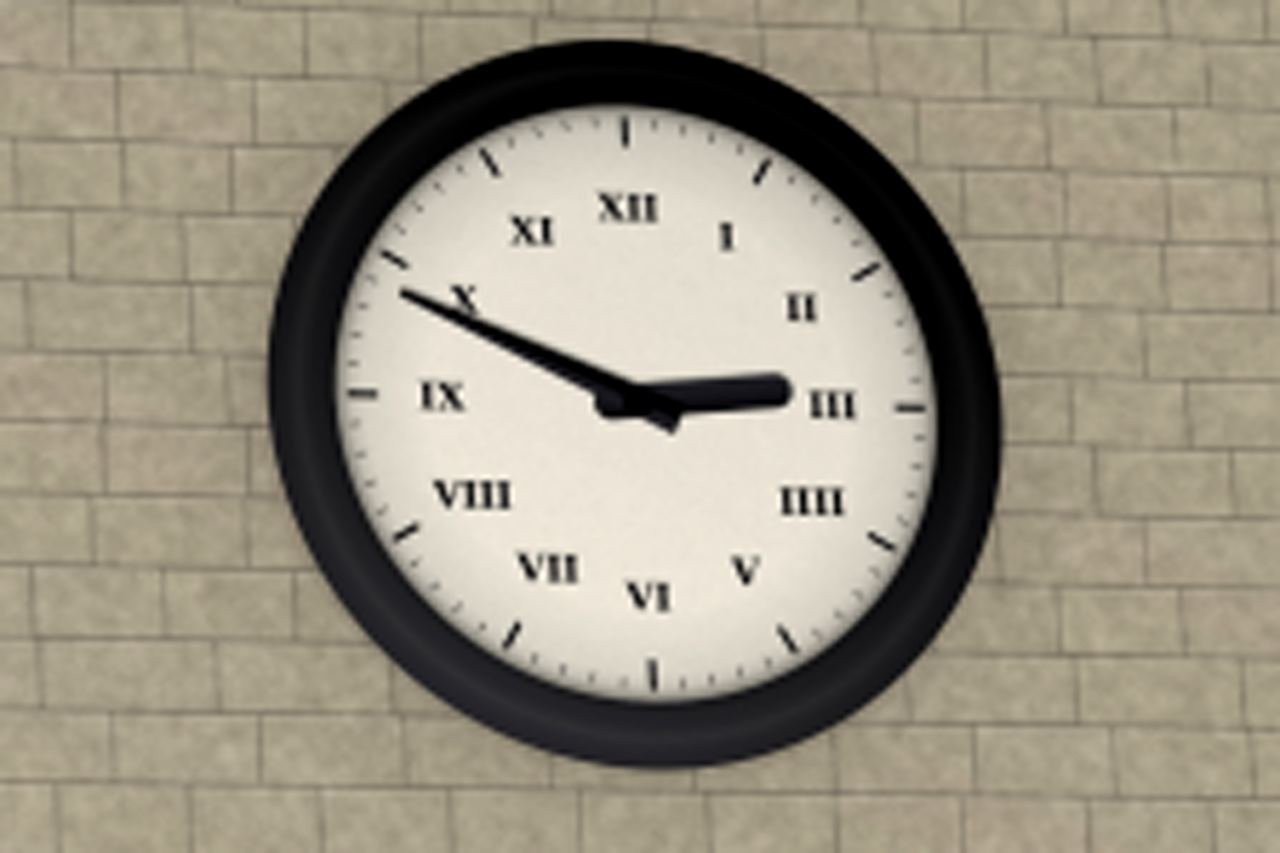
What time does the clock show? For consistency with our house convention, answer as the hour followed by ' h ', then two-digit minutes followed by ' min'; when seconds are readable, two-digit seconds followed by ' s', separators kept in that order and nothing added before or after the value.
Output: 2 h 49 min
